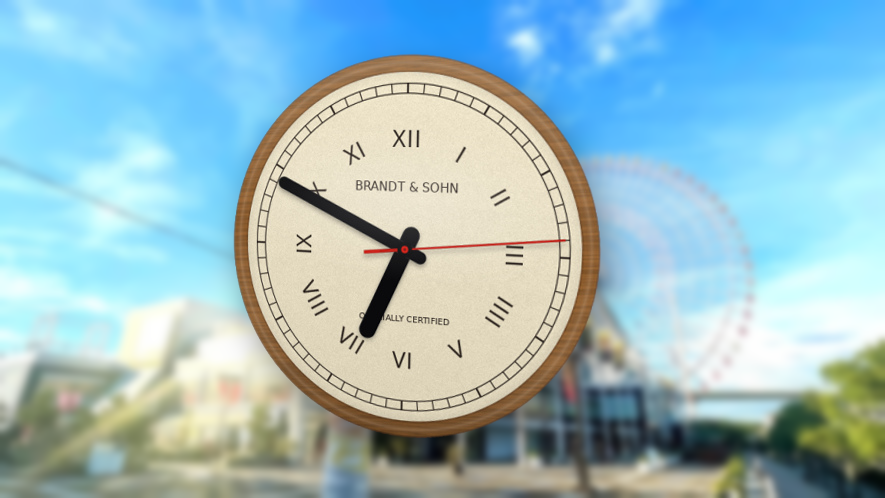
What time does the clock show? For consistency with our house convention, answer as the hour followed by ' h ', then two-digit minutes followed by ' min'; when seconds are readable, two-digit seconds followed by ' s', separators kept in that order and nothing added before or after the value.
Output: 6 h 49 min 14 s
